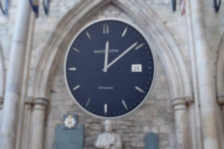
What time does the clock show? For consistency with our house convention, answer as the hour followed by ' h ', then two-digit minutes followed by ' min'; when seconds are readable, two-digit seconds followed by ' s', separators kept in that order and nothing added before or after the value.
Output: 12 h 09 min
